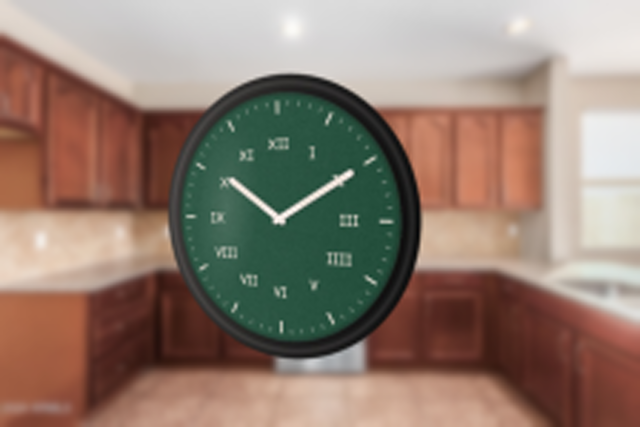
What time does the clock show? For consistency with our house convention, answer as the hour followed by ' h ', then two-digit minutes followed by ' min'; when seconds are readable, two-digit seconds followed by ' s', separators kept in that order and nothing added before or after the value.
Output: 10 h 10 min
